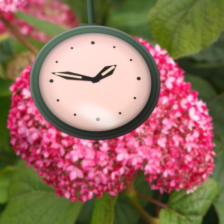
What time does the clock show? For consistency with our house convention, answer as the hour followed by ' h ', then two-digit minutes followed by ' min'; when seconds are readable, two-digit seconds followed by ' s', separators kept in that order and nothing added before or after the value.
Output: 1 h 47 min
